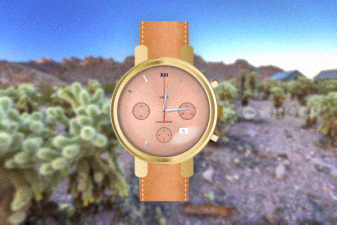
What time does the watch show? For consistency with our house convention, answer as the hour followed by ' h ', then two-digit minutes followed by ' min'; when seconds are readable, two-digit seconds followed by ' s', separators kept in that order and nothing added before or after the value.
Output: 12 h 14 min
